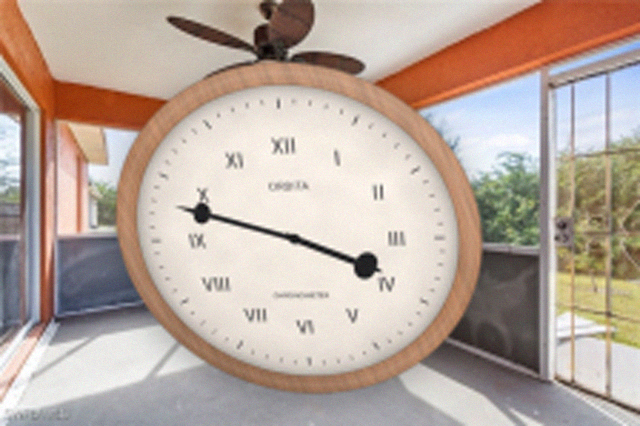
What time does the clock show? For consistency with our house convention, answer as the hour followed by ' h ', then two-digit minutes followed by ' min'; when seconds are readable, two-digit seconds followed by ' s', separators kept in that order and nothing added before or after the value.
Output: 3 h 48 min
